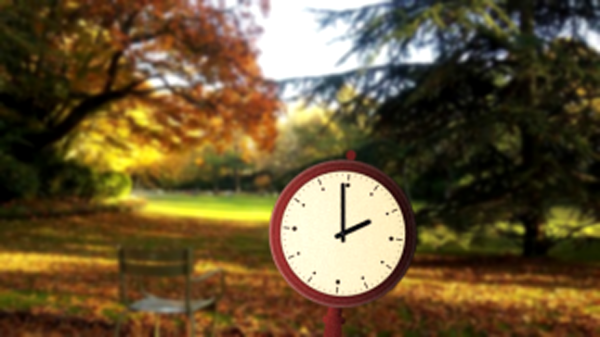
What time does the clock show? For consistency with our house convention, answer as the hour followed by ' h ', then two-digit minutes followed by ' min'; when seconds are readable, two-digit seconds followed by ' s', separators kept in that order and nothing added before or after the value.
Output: 1 h 59 min
